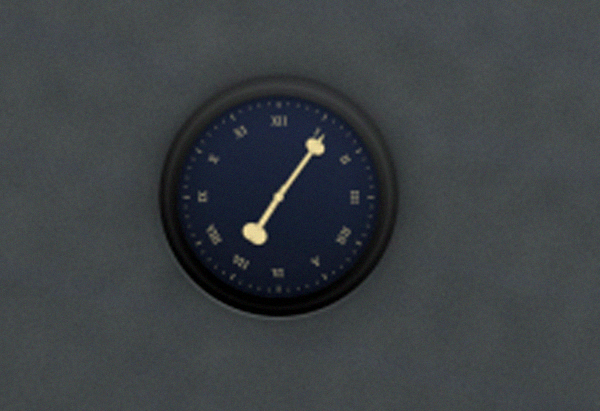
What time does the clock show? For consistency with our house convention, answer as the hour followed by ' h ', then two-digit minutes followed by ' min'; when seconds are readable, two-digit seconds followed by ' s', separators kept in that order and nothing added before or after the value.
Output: 7 h 06 min
